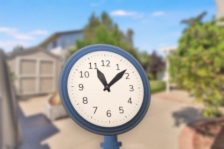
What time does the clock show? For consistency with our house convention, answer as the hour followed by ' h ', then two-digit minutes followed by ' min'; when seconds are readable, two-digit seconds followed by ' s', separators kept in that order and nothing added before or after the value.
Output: 11 h 08 min
